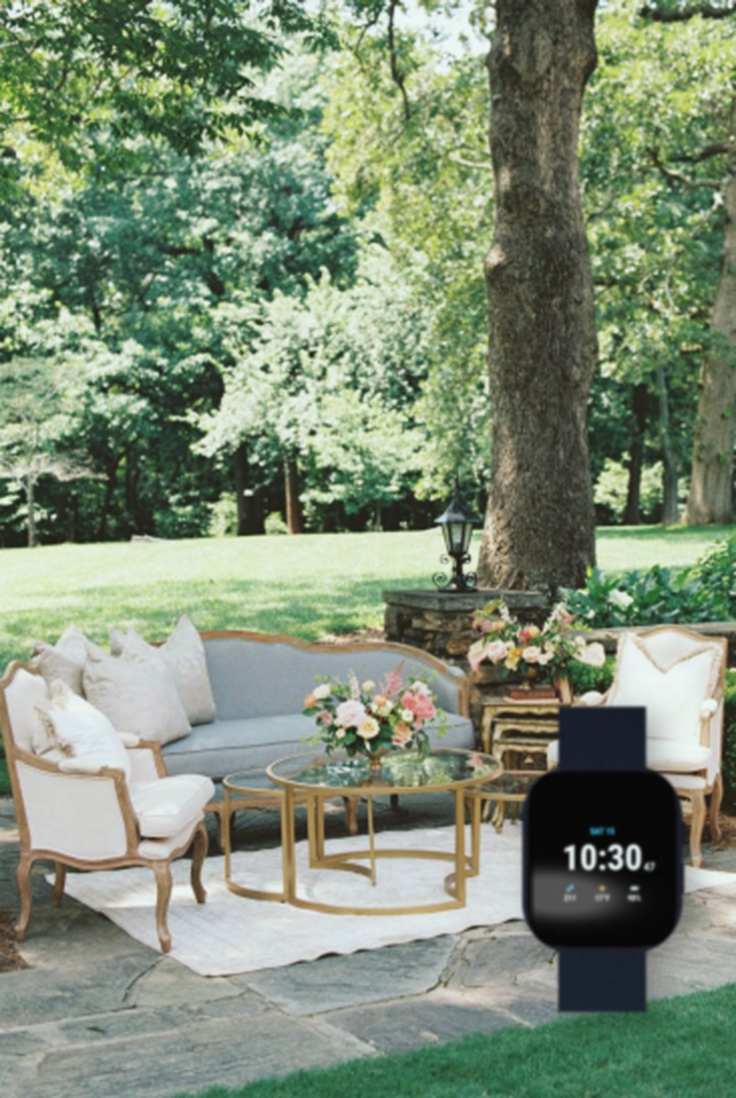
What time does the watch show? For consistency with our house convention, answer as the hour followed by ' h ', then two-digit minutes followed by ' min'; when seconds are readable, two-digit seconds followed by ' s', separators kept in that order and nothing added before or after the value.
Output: 10 h 30 min
